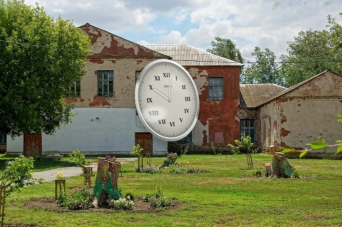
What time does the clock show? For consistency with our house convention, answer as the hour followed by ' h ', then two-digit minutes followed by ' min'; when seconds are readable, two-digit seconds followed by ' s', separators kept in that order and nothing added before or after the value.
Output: 10 h 02 min
